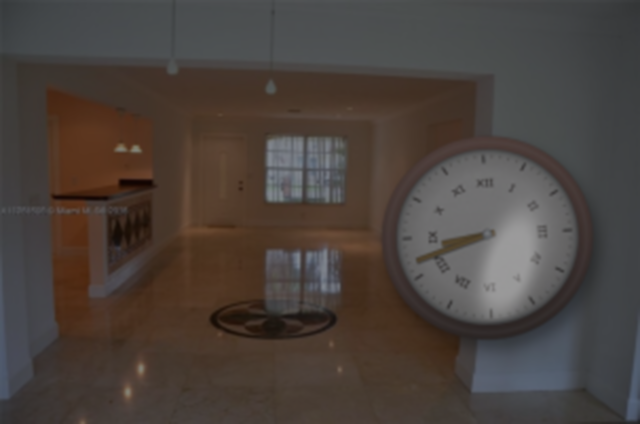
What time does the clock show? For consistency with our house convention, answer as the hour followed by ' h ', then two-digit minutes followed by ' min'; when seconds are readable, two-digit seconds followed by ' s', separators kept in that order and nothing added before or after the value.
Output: 8 h 42 min
